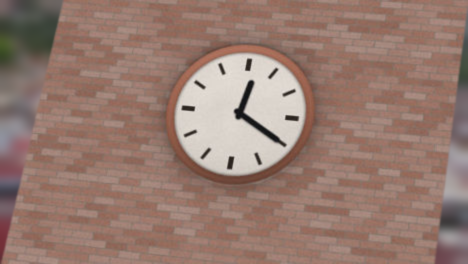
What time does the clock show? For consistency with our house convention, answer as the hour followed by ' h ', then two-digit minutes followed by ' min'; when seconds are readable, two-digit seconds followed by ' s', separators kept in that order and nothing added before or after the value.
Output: 12 h 20 min
